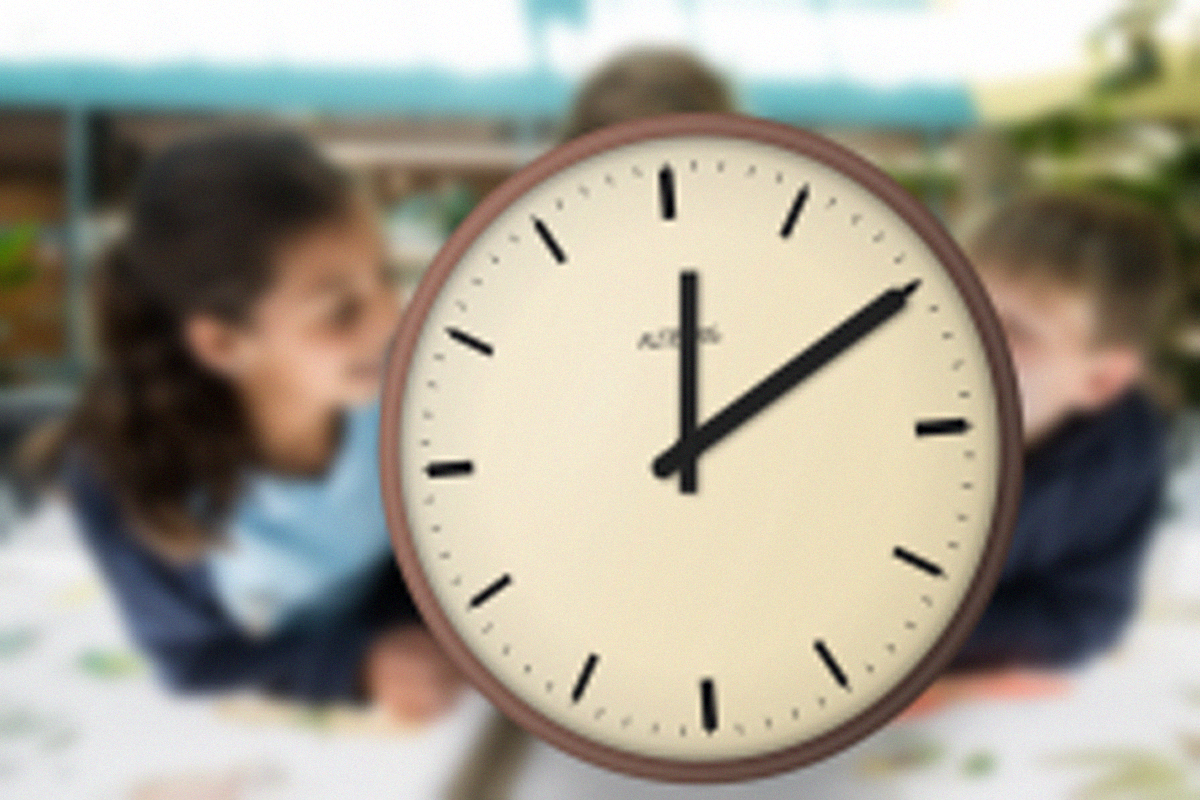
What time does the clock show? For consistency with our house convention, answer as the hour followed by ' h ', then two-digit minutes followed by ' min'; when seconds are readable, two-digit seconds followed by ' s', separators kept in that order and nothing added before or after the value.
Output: 12 h 10 min
